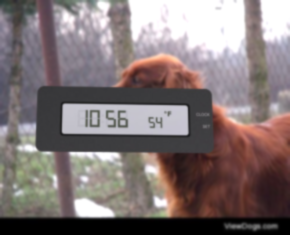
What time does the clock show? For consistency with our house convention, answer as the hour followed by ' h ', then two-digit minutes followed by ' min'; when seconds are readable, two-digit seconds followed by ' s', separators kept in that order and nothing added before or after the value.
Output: 10 h 56 min
